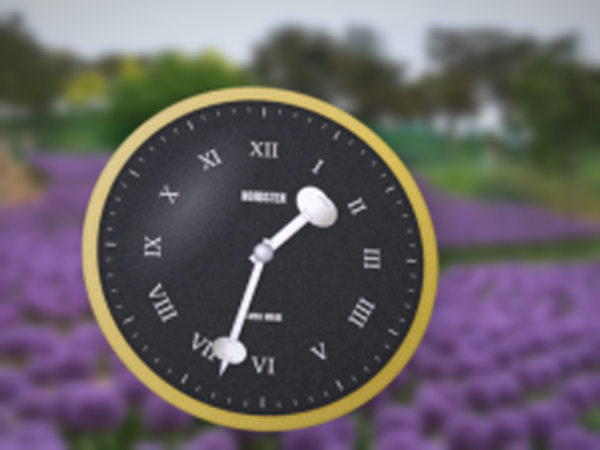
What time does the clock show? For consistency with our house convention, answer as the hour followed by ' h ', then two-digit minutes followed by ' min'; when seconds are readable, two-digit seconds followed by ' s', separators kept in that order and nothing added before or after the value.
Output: 1 h 33 min
